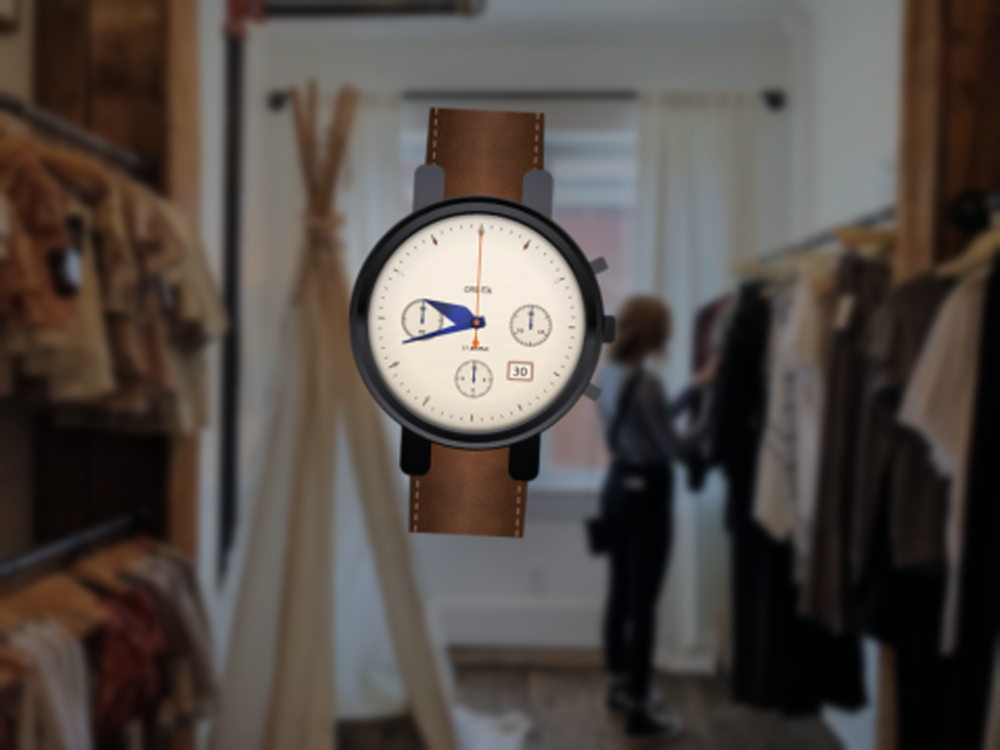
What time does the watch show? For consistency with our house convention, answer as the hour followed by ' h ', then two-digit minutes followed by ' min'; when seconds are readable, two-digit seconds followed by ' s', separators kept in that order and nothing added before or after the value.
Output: 9 h 42 min
